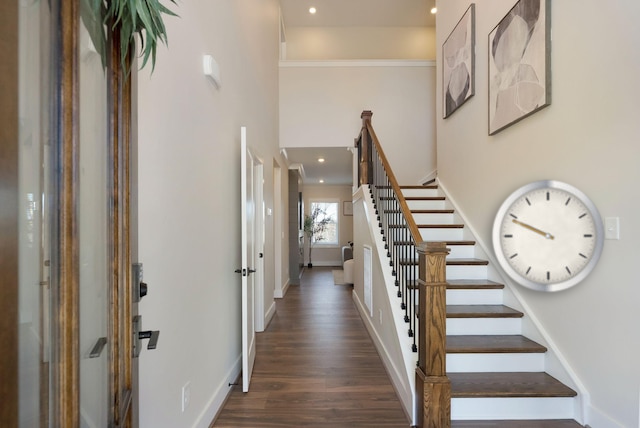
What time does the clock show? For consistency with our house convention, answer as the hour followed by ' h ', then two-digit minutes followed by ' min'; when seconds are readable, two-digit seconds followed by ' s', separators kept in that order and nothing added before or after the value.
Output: 9 h 49 min
